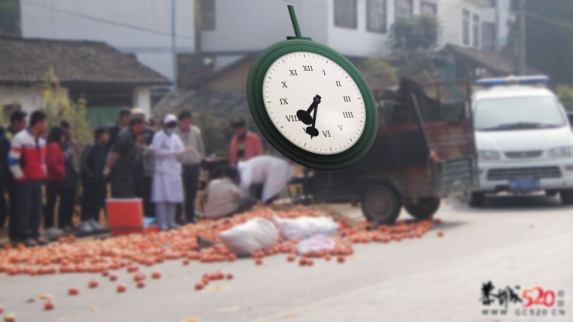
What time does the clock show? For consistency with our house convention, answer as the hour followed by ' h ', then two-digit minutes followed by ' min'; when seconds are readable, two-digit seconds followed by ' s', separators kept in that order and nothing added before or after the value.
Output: 7 h 34 min
